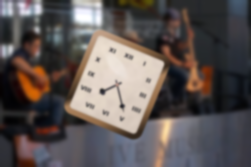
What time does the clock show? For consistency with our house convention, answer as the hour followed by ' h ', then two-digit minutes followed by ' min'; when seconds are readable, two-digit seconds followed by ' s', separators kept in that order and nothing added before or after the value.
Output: 7 h 24 min
